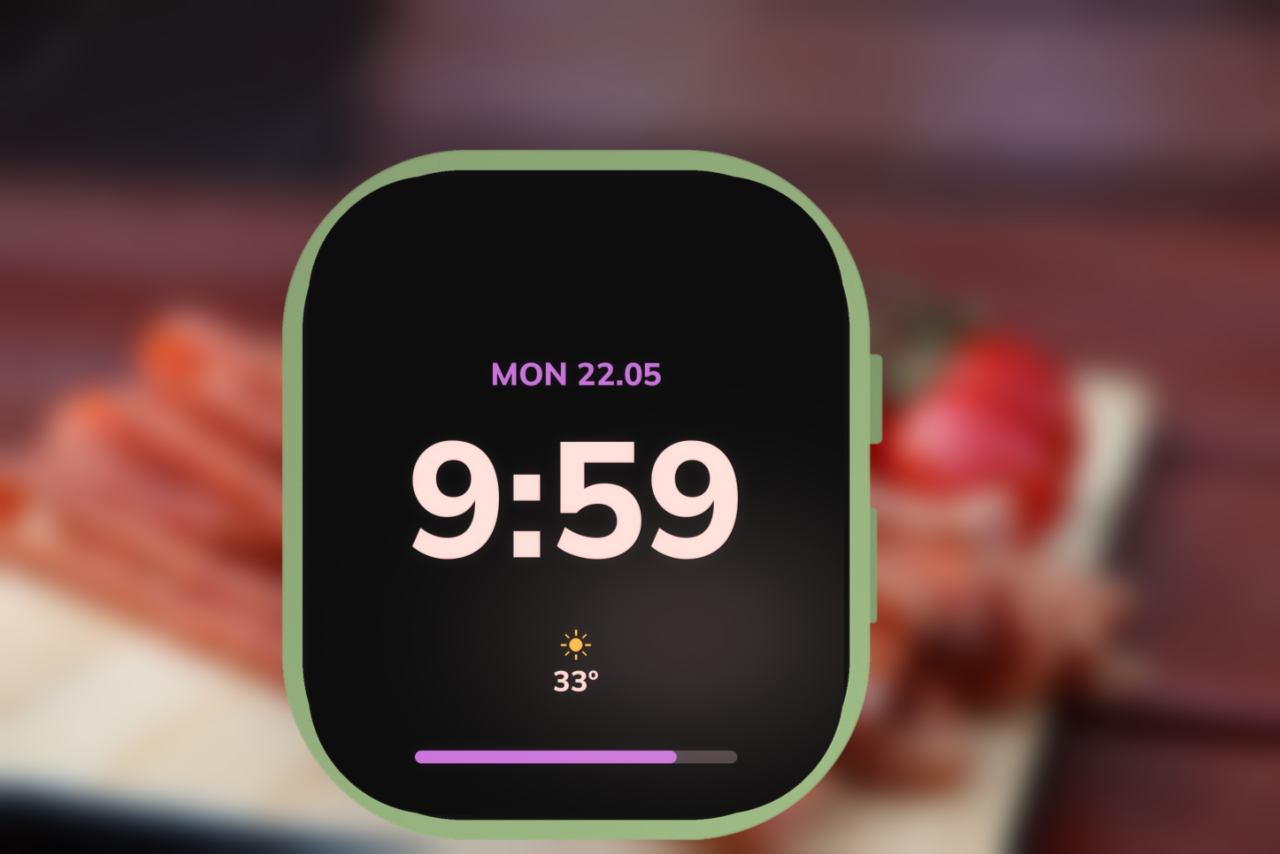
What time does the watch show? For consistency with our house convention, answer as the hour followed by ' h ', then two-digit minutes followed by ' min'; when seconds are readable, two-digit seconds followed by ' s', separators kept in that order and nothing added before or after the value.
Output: 9 h 59 min
